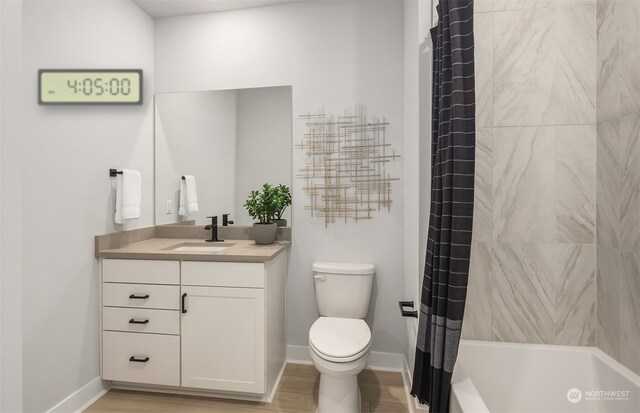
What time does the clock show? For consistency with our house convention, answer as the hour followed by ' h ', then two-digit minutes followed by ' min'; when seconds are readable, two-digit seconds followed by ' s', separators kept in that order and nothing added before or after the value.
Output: 4 h 05 min 00 s
